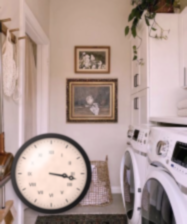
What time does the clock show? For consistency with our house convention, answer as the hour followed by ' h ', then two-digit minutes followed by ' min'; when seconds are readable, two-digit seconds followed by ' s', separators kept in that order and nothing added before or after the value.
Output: 3 h 17 min
